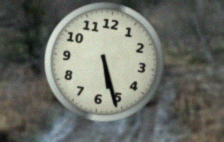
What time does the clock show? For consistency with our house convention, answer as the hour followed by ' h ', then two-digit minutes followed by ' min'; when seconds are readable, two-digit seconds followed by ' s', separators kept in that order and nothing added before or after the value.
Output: 5 h 26 min
